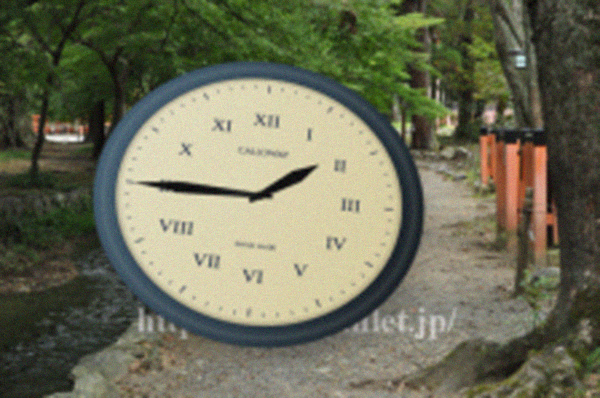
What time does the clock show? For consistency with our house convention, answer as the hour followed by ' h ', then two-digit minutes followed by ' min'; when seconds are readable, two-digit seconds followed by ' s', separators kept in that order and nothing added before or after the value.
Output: 1 h 45 min
